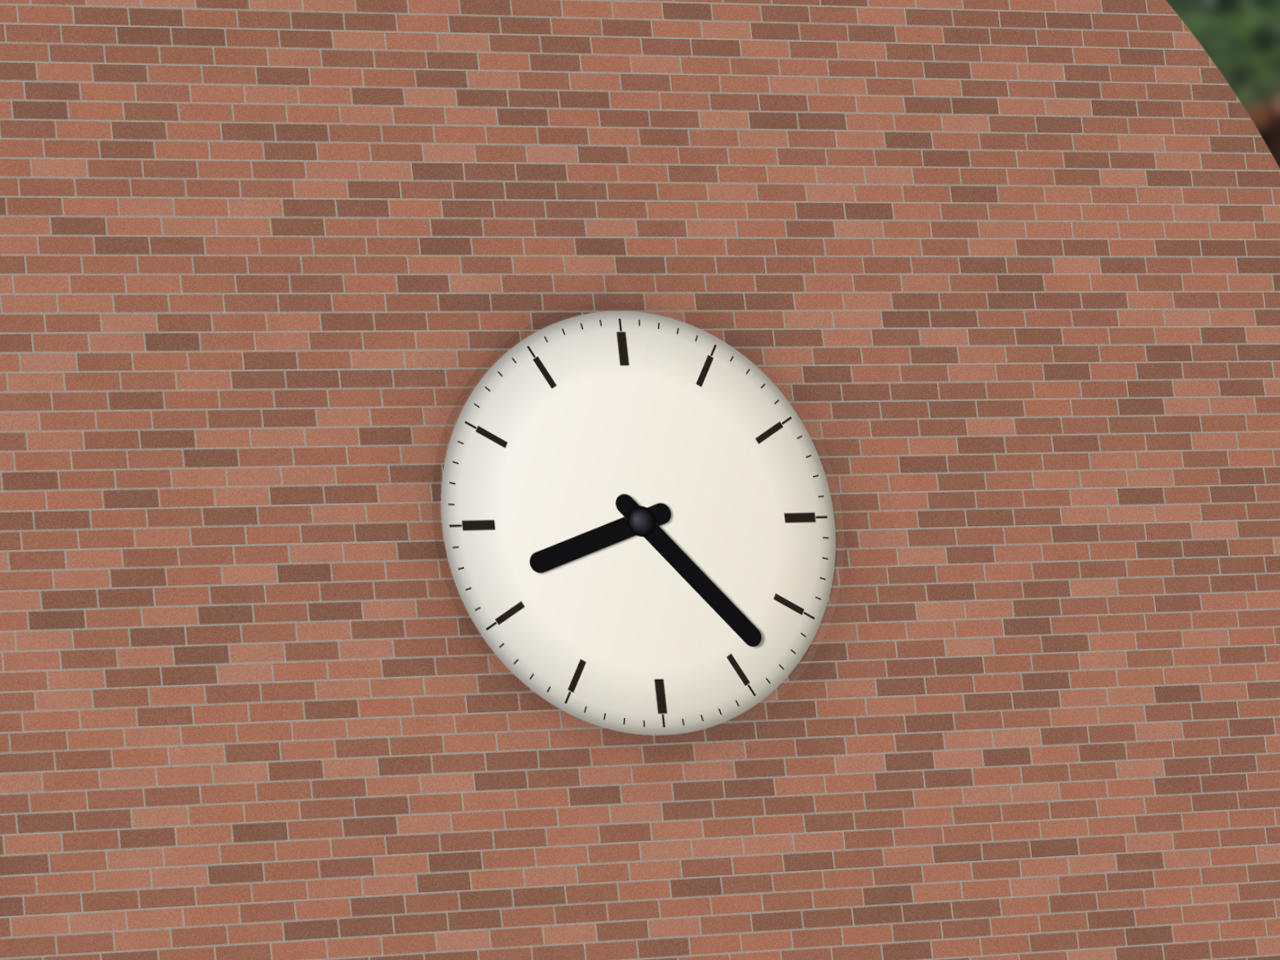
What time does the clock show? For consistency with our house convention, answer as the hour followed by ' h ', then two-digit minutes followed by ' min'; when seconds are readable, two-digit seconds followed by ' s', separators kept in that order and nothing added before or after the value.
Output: 8 h 23 min
